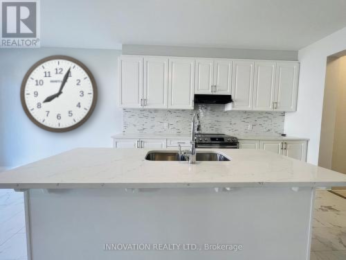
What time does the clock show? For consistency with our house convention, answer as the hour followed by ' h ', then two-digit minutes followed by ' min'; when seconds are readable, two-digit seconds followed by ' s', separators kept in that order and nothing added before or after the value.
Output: 8 h 04 min
